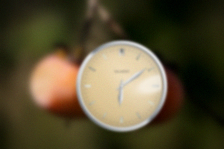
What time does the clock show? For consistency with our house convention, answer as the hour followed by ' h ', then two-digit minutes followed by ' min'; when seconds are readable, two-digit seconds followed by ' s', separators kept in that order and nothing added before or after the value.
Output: 6 h 09 min
